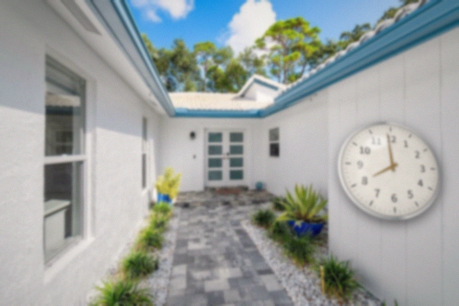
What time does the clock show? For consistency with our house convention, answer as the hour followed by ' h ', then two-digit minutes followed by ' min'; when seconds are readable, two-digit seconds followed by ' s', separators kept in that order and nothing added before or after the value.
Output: 7 h 59 min
